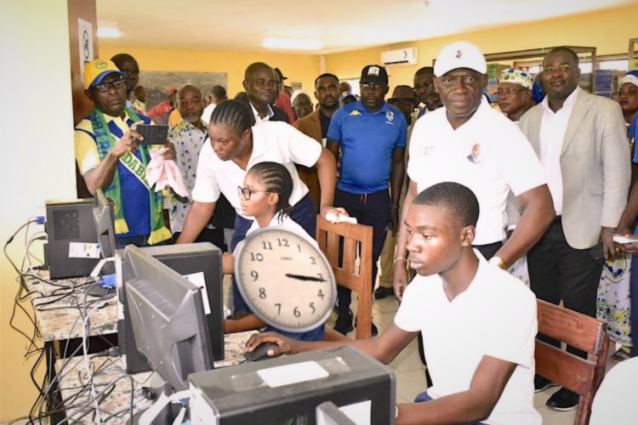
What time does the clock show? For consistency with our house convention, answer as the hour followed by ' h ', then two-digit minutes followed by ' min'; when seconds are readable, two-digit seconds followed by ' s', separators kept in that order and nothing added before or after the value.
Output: 3 h 16 min
